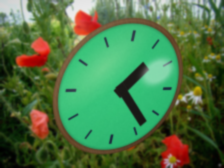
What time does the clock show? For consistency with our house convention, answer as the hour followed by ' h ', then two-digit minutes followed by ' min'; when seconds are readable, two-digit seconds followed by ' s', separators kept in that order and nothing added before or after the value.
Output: 1 h 23 min
